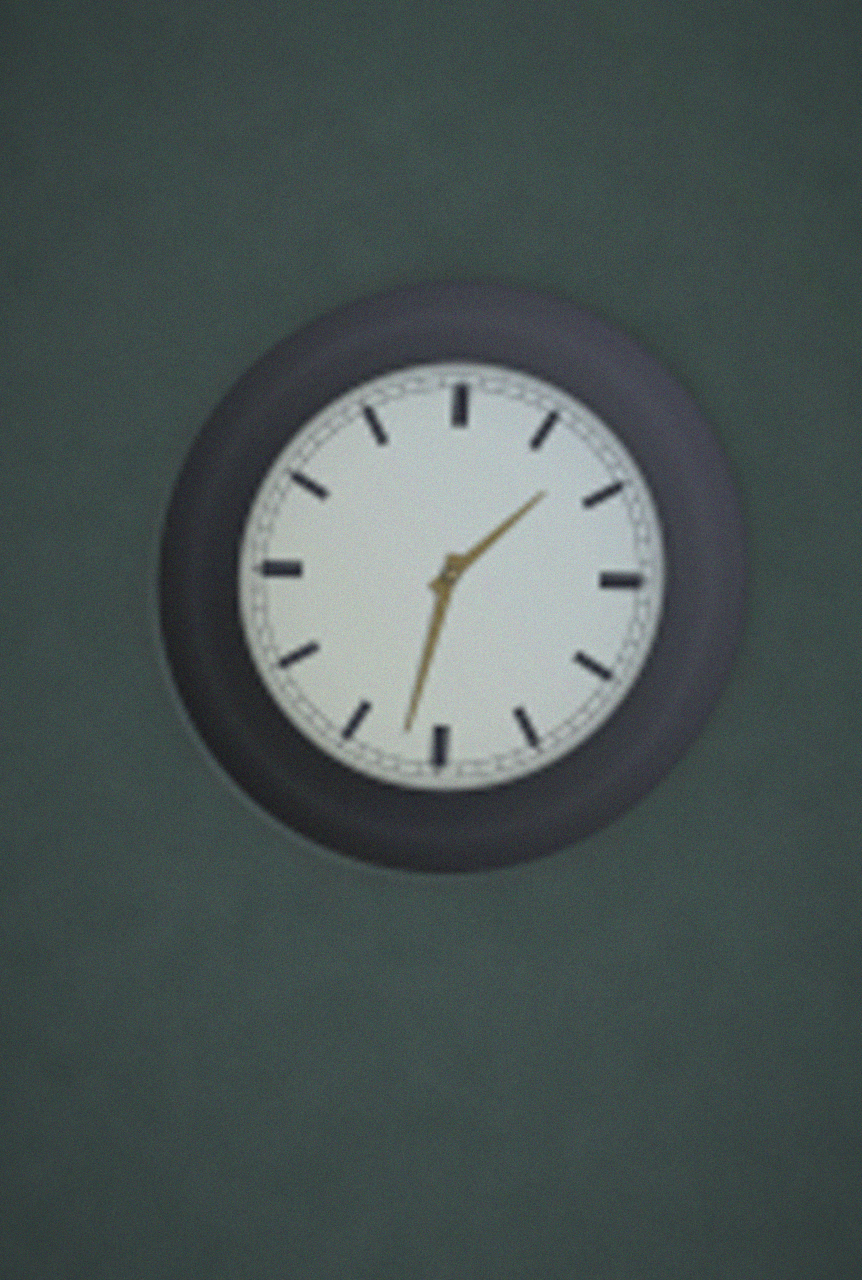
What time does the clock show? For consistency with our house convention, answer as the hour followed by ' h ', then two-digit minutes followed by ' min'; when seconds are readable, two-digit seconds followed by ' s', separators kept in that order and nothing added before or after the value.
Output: 1 h 32 min
